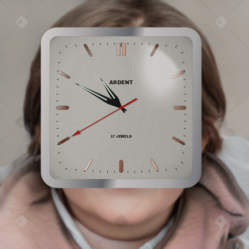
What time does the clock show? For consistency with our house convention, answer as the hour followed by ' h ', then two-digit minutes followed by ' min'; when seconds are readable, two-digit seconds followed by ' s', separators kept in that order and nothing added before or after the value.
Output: 10 h 49 min 40 s
